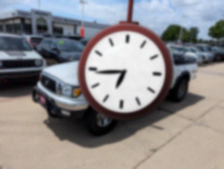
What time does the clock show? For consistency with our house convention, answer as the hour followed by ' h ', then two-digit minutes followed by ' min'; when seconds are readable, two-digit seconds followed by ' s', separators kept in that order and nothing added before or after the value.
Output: 6 h 44 min
